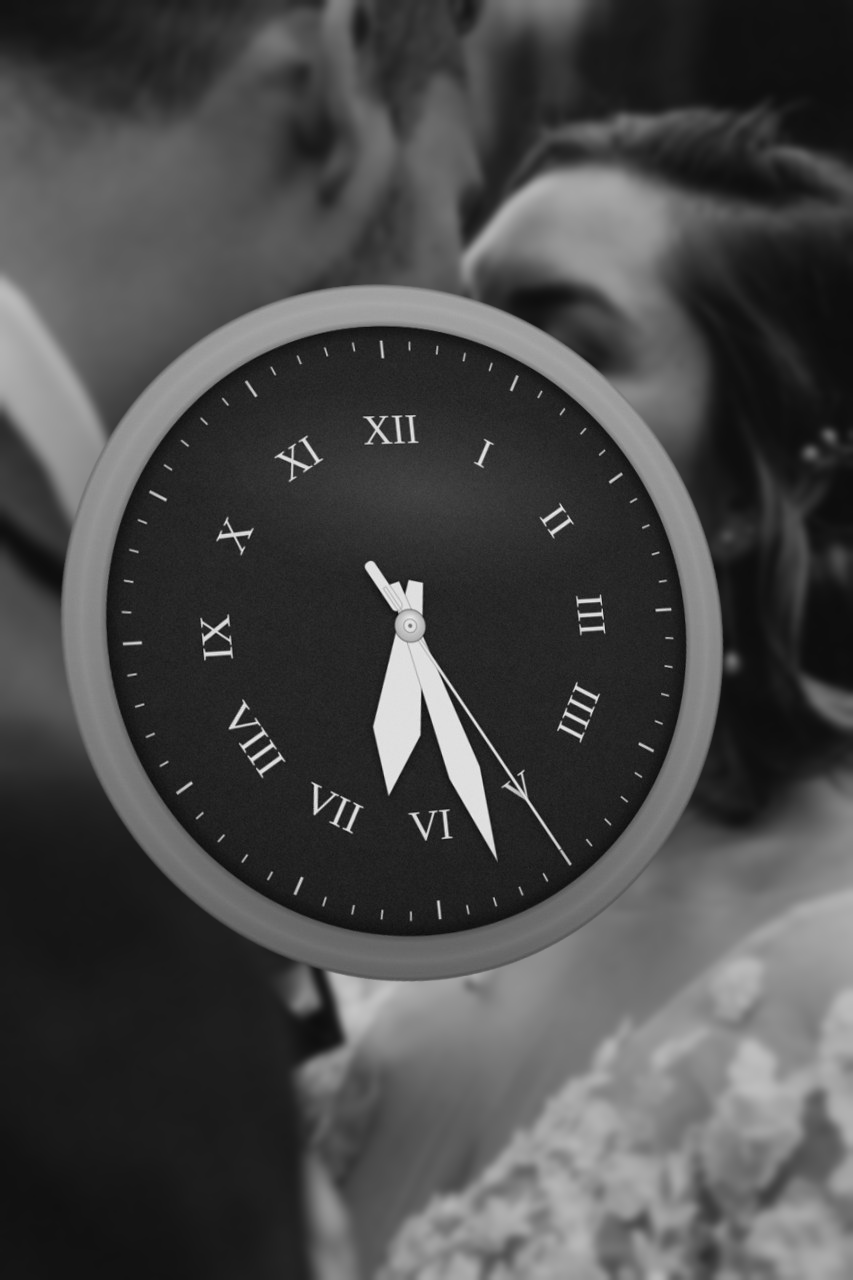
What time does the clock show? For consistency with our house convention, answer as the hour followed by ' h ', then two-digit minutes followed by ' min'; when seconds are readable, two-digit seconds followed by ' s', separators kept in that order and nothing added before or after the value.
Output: 6 h 27 min 25 s
